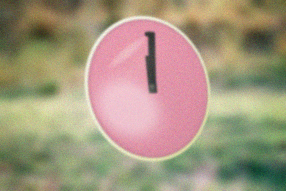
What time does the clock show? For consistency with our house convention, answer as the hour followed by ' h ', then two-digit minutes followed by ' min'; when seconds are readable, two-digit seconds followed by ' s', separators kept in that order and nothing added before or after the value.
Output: 12 h 01 min
